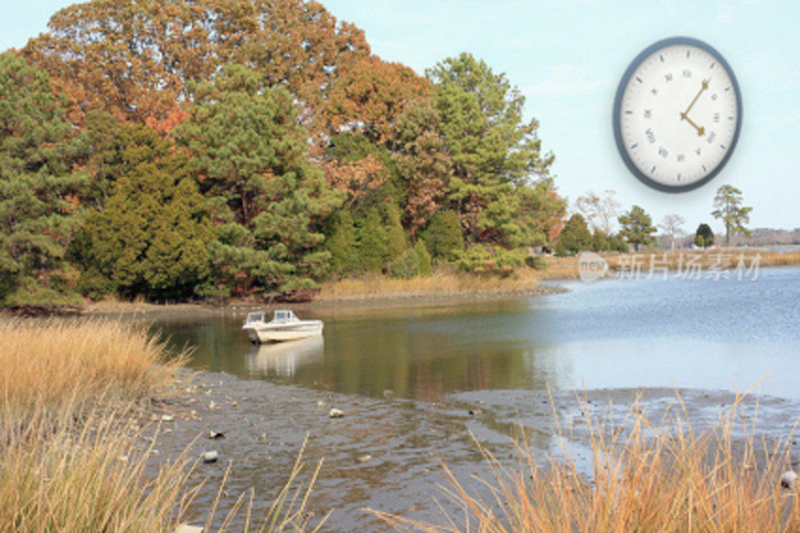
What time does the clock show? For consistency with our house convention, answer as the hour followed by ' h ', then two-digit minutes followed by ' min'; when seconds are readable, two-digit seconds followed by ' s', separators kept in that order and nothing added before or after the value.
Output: 4 h 06 min
